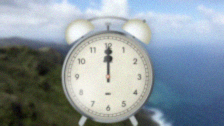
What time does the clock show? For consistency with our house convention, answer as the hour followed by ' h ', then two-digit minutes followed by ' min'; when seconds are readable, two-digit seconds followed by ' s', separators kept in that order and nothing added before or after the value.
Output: 12 h 00 min
